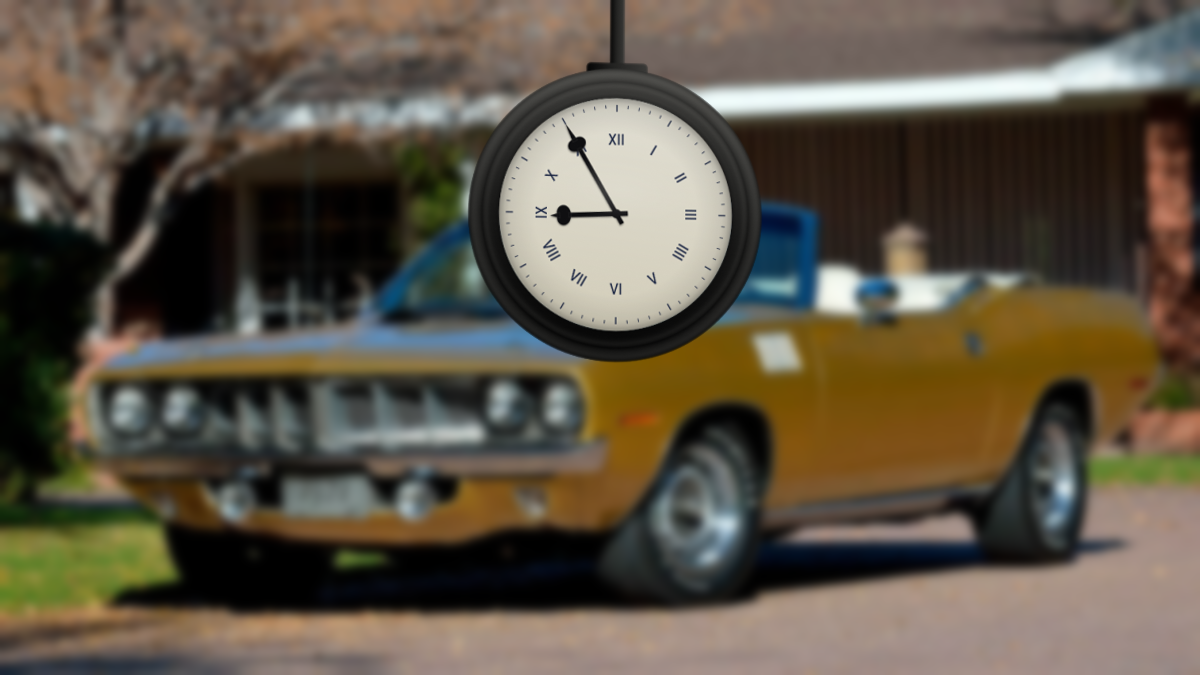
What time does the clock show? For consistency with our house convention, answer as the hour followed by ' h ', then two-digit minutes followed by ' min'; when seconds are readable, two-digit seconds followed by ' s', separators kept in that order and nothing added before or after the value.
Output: 8 h 55 min
